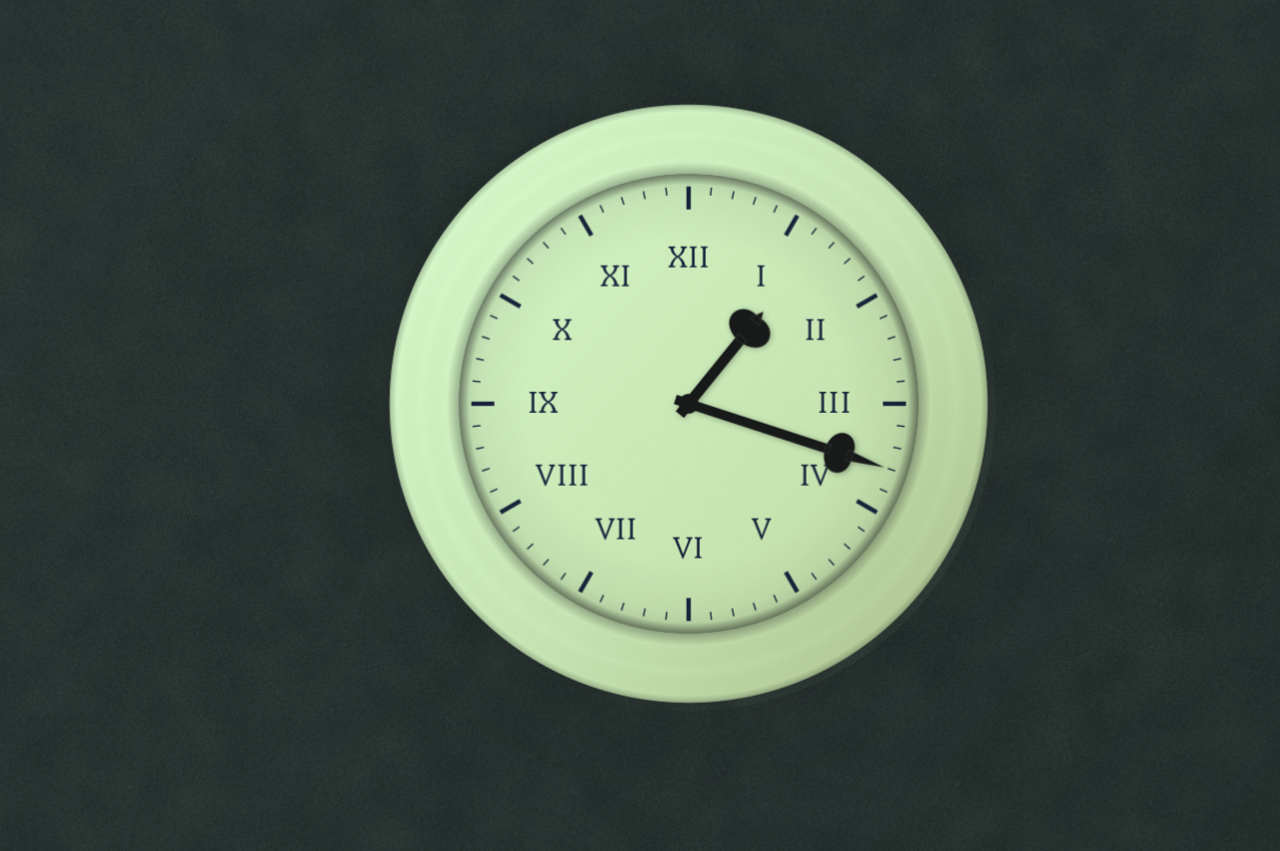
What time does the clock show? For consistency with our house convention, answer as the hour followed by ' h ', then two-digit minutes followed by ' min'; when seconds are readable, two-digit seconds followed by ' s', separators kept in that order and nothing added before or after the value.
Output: 1 h 18 min
